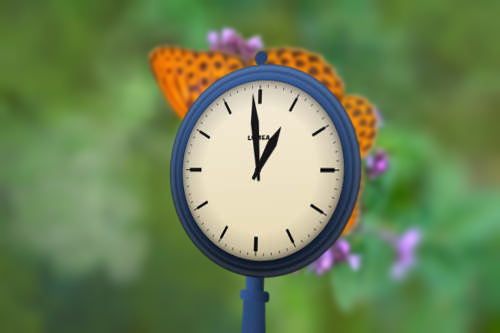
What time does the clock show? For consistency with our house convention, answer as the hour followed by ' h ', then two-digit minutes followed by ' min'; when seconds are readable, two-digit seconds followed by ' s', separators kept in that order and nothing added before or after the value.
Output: 12 h 59 min
